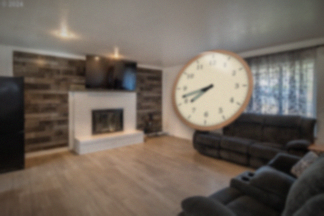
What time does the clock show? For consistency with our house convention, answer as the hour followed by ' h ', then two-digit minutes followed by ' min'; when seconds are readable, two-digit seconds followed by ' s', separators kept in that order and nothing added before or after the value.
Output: 7 h 42 min
